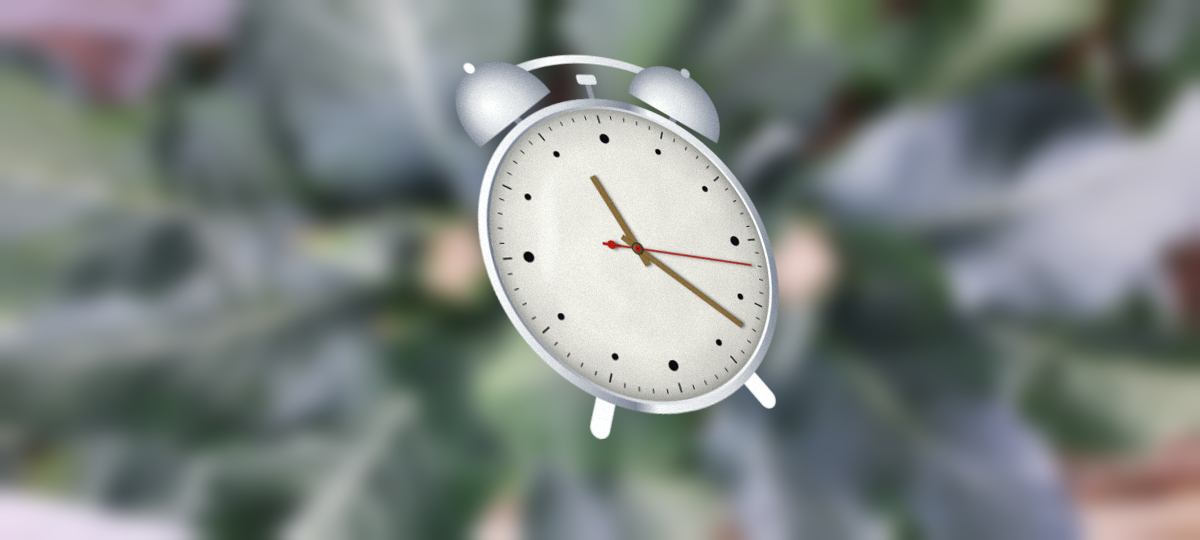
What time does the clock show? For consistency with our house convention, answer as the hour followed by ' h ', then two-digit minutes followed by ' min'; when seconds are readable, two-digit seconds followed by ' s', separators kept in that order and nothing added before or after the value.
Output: 11 h 22 min 17 s
